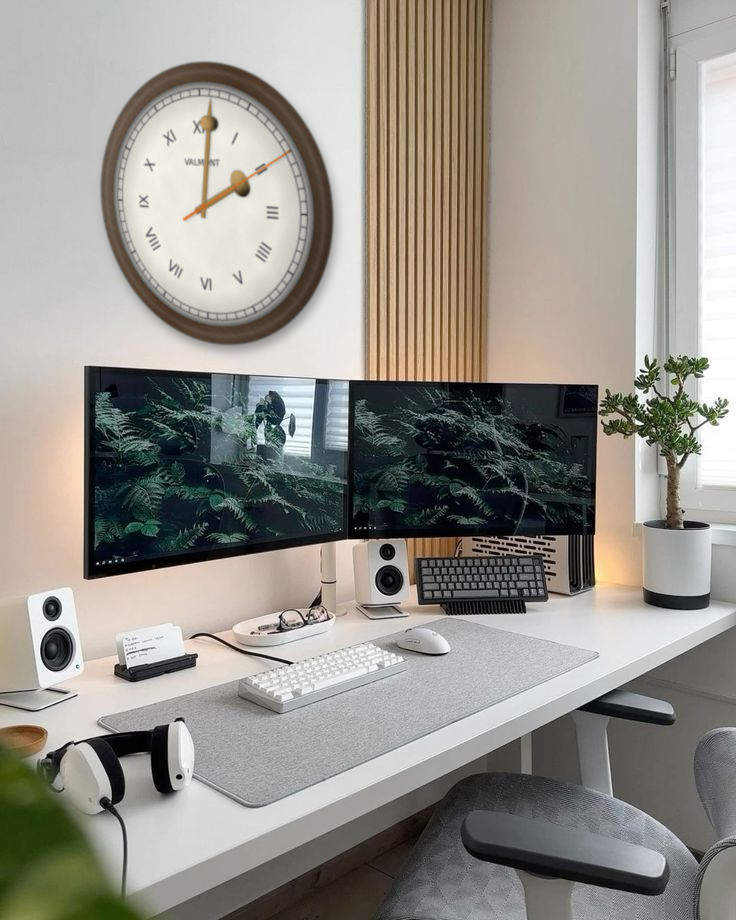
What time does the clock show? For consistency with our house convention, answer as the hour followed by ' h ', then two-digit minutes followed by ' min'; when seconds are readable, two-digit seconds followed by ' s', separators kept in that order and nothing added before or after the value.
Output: 2 h 01 min 10 s
